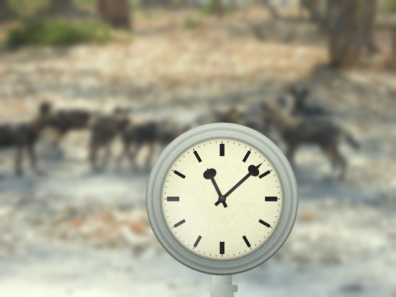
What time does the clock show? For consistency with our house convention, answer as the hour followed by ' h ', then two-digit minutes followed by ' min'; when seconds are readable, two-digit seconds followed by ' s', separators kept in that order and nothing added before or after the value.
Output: 11 h 08 min
